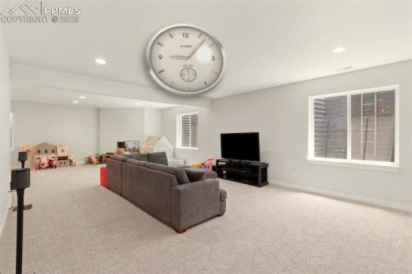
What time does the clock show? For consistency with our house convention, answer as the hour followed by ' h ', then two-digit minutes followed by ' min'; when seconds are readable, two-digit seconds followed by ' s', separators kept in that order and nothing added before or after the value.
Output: 9 h 07 min
